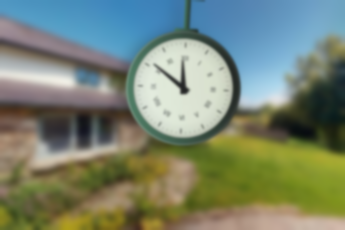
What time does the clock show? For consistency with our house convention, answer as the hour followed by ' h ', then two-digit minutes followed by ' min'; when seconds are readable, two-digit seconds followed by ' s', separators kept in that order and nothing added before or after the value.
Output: 11 h 51 min
